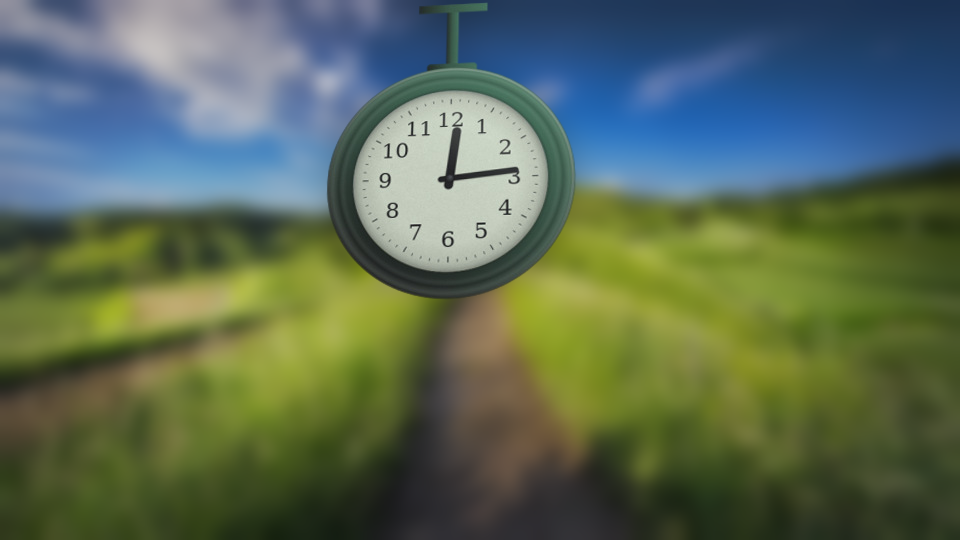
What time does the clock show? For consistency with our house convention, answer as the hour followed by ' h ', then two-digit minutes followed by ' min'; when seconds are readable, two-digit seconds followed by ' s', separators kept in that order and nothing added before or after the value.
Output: 12 h 14 min
